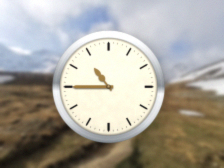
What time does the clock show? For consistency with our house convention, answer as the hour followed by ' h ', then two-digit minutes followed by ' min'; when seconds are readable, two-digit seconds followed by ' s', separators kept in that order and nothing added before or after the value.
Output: 10 h 45 min
